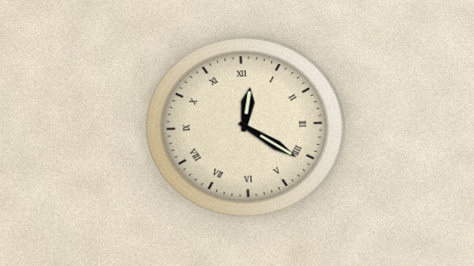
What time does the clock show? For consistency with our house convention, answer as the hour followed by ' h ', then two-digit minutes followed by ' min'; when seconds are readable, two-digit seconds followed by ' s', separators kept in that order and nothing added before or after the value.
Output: 12 h 21 min
